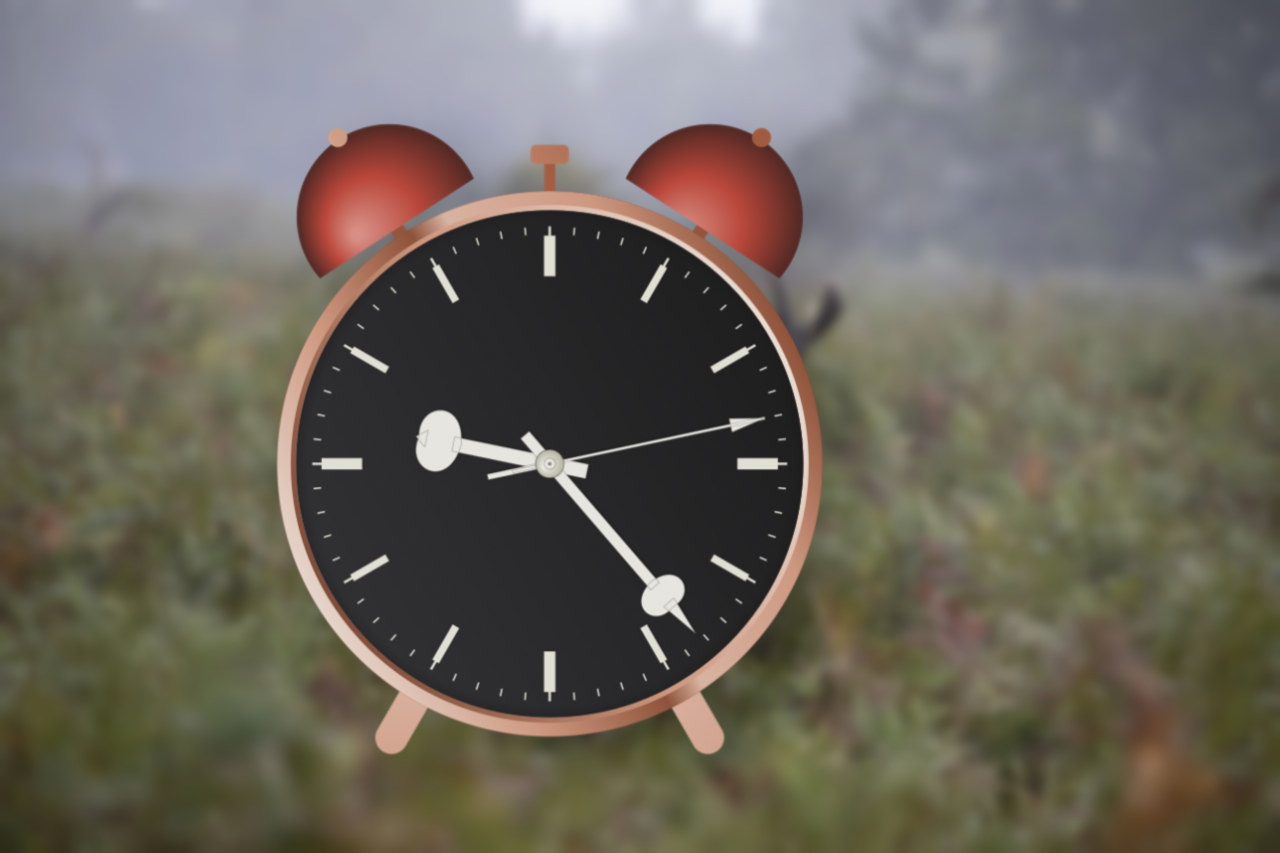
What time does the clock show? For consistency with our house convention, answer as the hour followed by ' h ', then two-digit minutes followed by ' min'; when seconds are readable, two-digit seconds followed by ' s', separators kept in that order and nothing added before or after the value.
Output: 9 h 23 min 13 s
